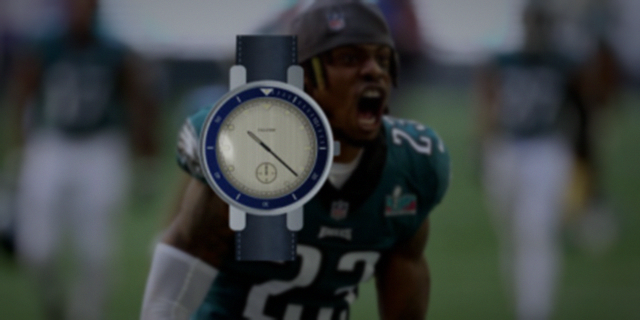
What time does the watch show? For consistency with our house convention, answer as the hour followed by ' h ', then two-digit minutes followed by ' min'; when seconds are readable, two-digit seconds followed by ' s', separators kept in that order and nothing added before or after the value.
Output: 10 h 22 min
